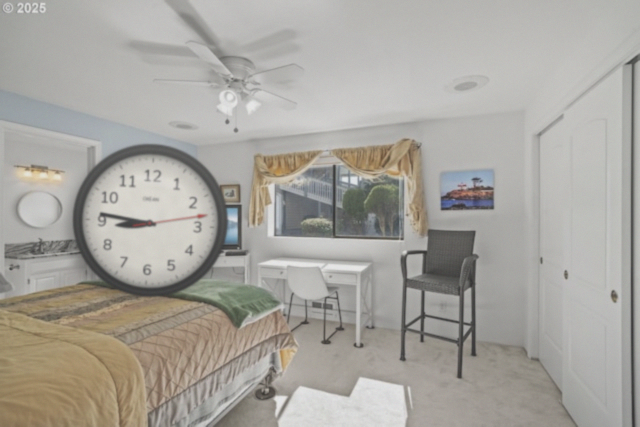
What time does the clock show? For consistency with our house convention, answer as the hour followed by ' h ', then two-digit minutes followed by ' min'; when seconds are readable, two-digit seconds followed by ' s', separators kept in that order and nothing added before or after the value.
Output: 8 h 46 min 13 s
